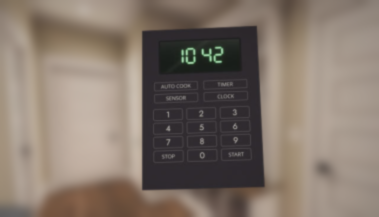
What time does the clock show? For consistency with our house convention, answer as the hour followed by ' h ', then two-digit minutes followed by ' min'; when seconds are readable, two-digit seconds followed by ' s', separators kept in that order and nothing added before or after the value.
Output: 10 h 42 min
